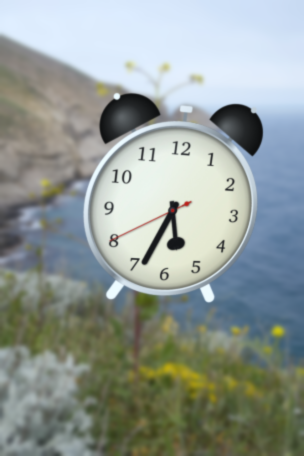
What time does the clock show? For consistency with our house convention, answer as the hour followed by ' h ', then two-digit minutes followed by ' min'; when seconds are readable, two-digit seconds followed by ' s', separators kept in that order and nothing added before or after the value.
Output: 5 h 33 min 40 s
